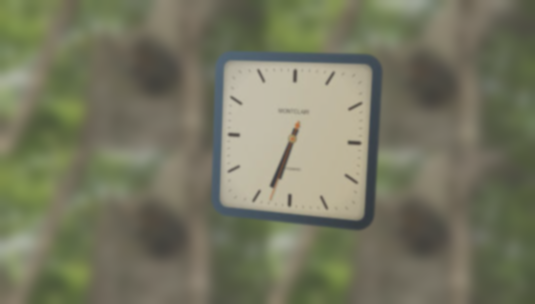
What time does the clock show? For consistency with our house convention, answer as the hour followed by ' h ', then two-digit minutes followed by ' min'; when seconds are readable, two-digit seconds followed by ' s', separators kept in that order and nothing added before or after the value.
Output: 6 h 33 min 33 s
